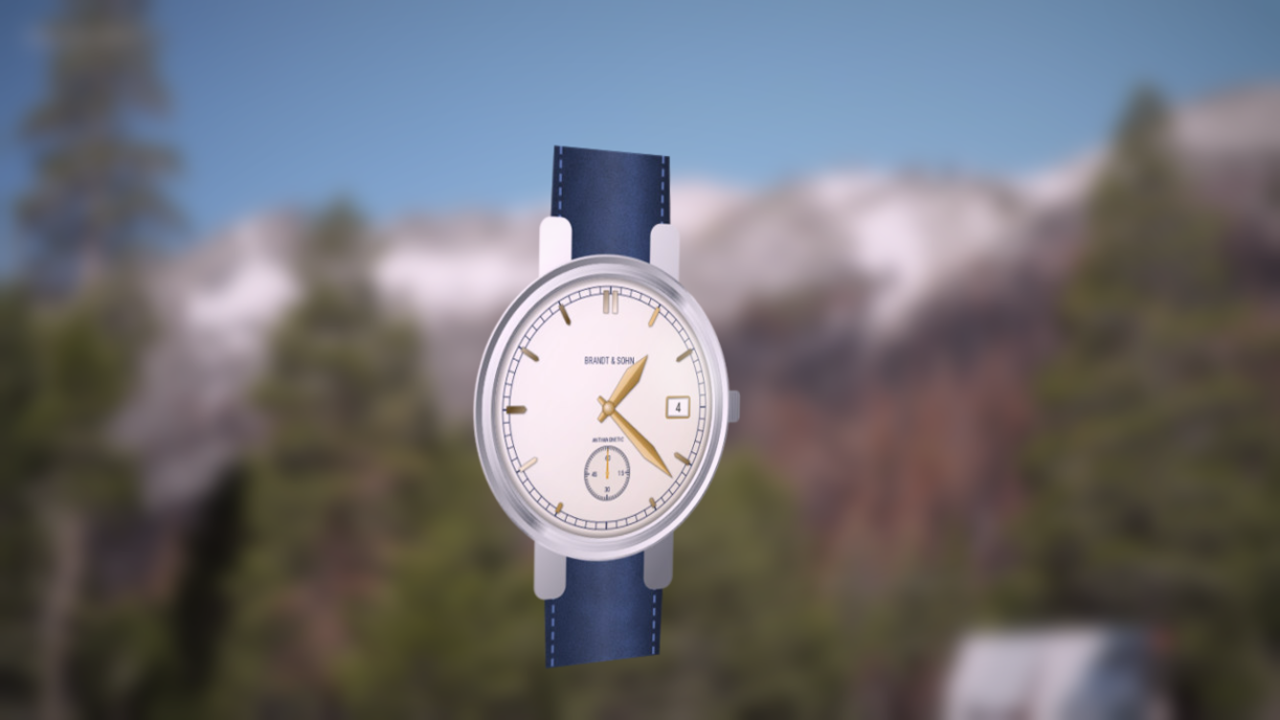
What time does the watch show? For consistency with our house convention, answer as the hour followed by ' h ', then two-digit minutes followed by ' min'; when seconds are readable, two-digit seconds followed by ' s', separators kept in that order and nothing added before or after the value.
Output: 1 h 22 min
